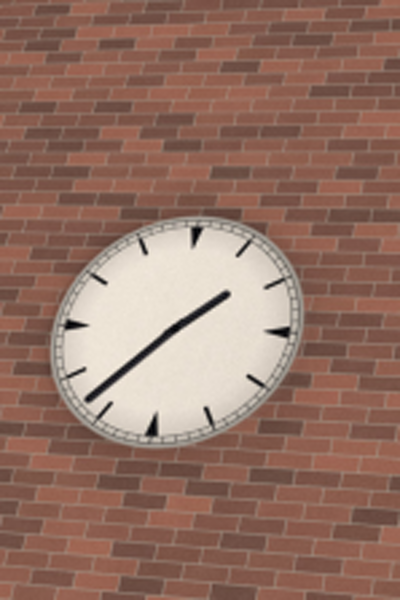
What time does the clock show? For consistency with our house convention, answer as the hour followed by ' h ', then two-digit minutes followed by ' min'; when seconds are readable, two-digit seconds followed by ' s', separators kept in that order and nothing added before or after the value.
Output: 1 h 37 min
